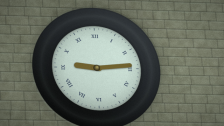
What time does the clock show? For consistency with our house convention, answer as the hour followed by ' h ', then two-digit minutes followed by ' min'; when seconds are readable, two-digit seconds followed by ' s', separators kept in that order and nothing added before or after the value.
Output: 9 h 14 min
